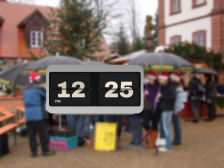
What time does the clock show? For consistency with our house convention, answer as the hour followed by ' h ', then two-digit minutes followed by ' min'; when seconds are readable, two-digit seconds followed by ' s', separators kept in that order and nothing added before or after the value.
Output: 12 h 25 min
